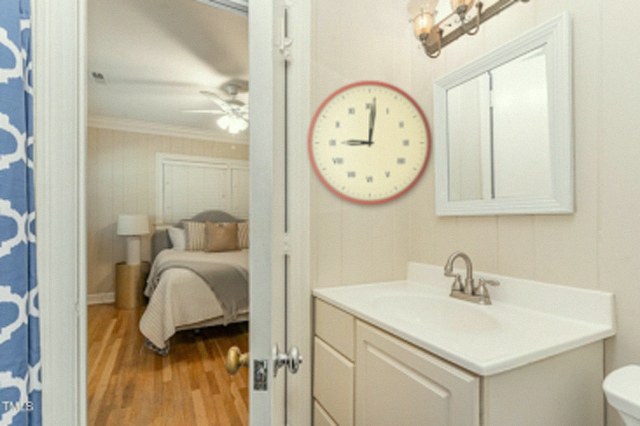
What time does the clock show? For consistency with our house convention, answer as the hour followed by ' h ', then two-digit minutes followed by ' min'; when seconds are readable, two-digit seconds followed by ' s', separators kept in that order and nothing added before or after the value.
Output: 9 h 01 min
